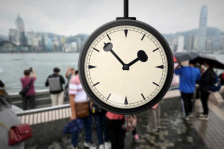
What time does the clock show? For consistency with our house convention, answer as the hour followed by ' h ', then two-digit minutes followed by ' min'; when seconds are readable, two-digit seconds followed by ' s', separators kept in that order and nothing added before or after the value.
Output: 1 h 53 min
